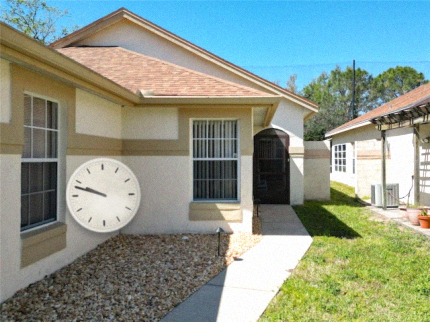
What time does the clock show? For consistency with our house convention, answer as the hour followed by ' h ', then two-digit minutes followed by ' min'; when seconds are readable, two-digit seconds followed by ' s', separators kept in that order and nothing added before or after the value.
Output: 9 h 48 min
